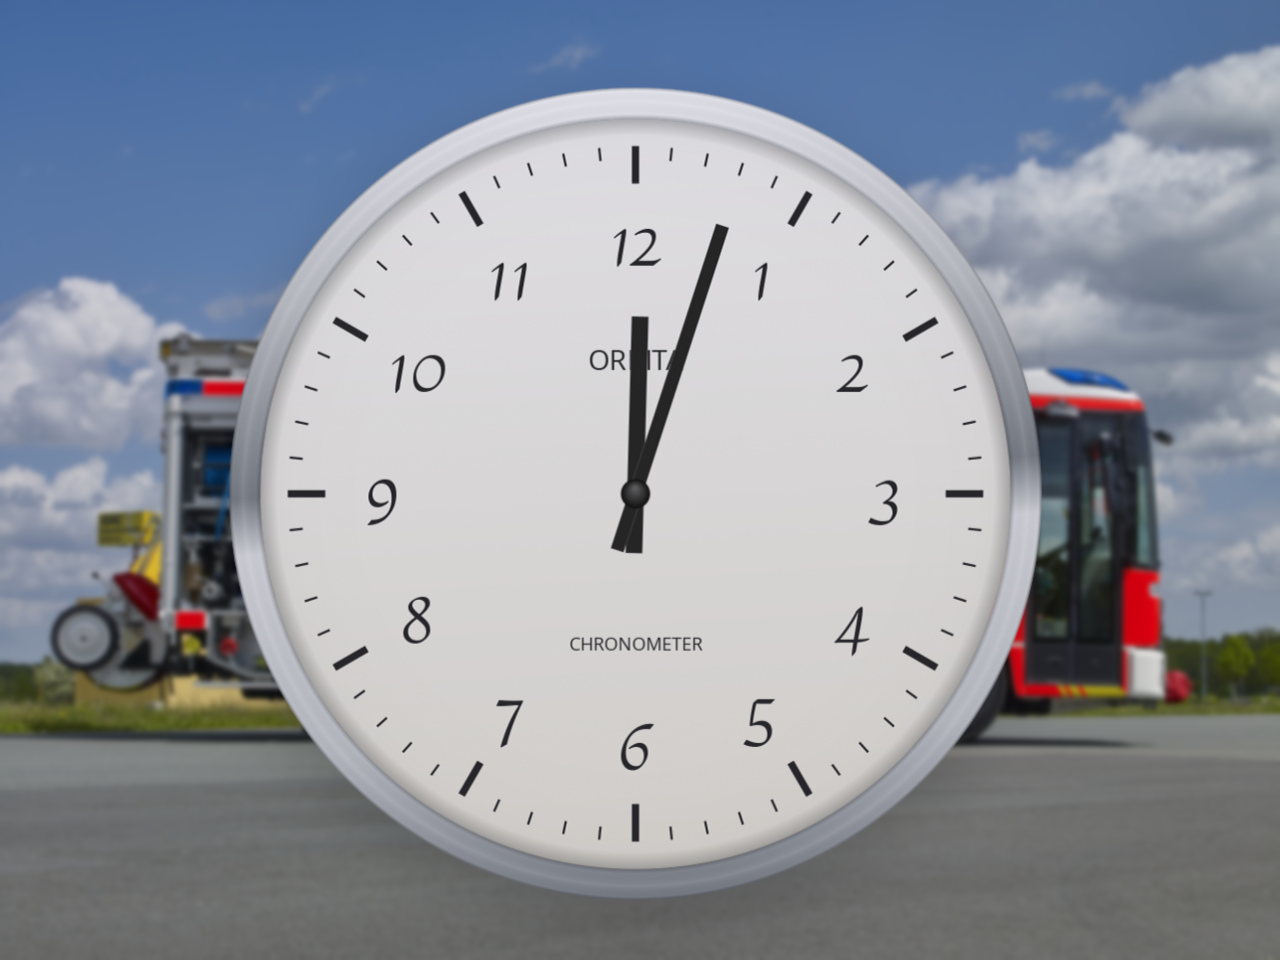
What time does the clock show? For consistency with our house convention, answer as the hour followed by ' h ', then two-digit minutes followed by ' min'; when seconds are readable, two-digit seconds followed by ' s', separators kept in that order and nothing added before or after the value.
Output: 12 h 03 min
